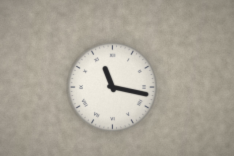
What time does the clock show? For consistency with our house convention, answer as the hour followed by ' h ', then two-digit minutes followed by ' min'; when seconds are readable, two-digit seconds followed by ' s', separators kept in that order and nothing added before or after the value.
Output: 11 h 17 min
